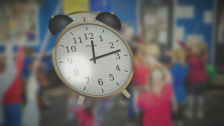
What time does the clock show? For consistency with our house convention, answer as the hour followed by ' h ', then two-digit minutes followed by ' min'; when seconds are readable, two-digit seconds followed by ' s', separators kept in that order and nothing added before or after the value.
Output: 12 h 13 min
